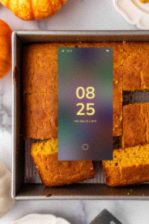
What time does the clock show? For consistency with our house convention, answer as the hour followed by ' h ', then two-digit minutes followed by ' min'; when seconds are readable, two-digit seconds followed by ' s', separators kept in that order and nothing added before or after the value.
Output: 8 h 25 min
